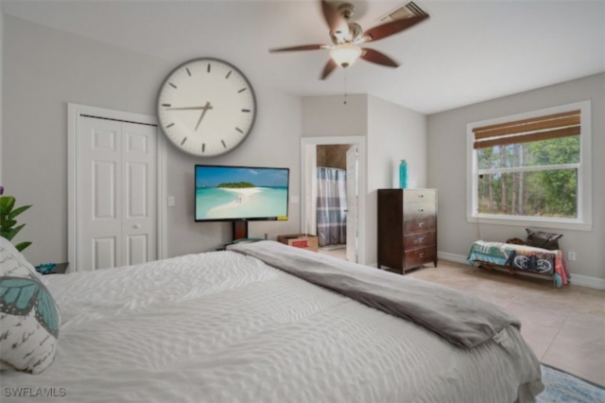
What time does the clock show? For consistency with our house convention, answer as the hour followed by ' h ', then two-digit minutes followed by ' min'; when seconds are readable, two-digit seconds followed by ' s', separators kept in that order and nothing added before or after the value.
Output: 6 h 44 min
